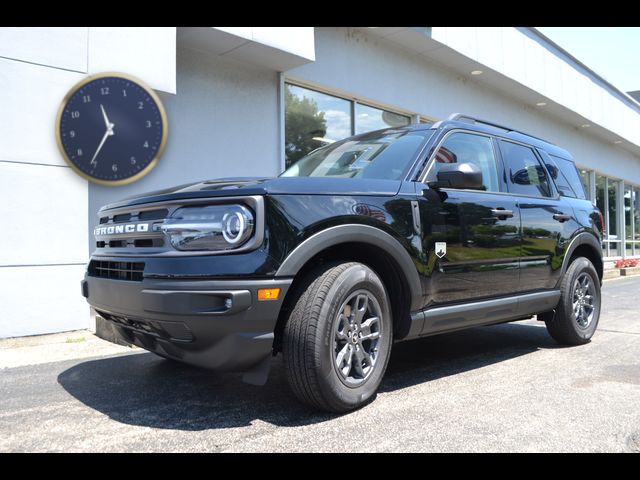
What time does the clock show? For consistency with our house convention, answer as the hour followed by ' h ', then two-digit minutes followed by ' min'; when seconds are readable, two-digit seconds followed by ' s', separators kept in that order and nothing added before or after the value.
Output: 11 h 36 min
